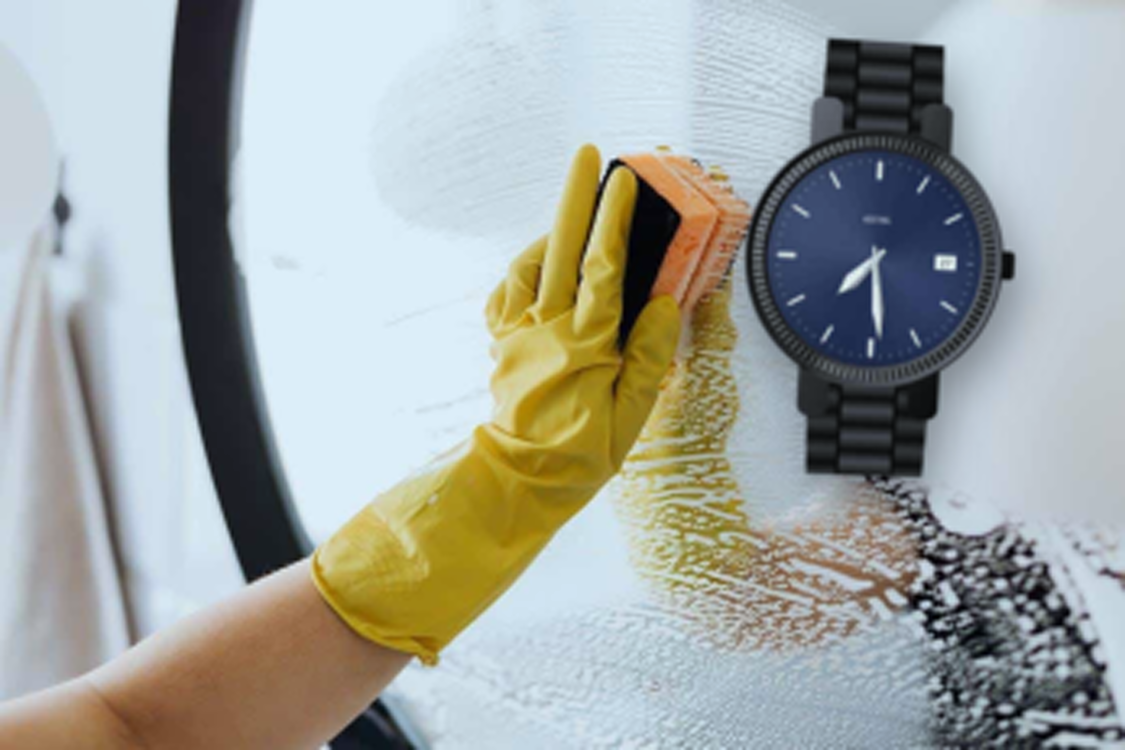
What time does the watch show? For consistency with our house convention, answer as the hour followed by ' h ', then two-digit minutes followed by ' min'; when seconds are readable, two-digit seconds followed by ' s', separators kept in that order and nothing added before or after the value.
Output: 7 h 29 min
